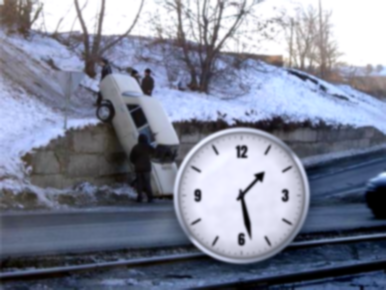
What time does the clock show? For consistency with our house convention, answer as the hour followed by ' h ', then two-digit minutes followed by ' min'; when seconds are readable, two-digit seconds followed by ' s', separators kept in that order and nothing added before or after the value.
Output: 1 h 28 min
